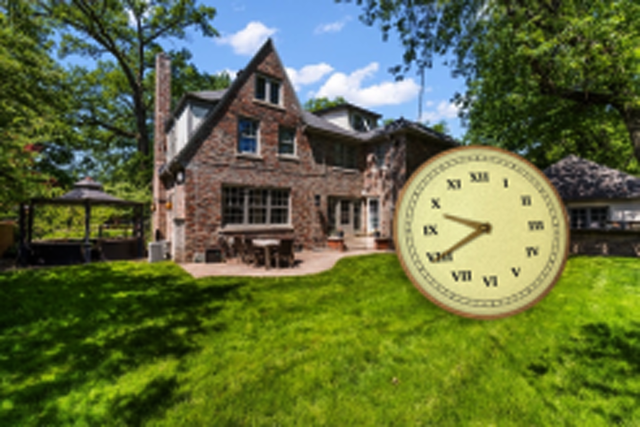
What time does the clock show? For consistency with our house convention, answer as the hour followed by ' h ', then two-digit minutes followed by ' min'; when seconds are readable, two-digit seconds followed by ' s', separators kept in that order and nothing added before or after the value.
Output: 9 h 40 min
